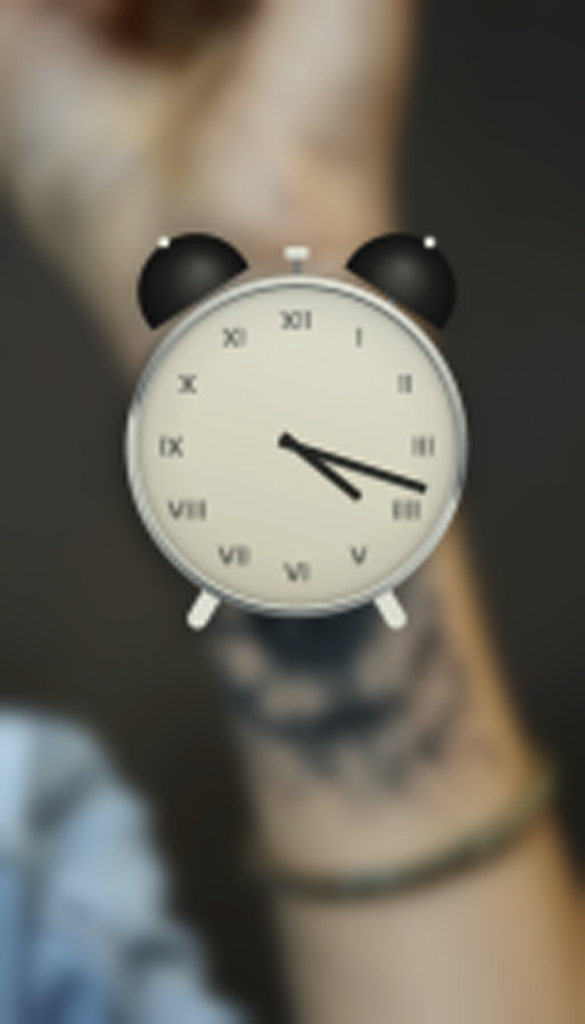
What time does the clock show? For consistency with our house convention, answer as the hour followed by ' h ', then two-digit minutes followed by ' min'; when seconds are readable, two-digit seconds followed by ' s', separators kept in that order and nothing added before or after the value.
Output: 4 h 18 min
